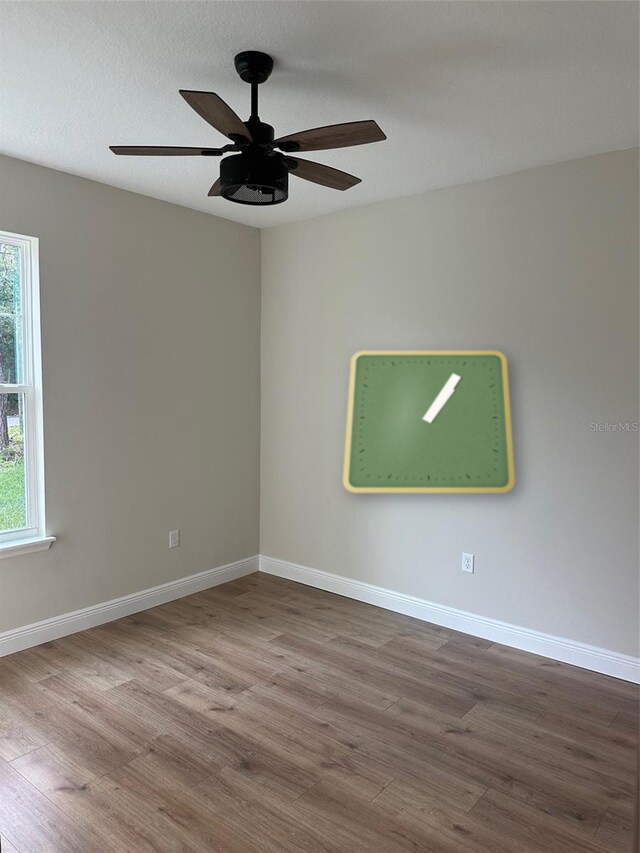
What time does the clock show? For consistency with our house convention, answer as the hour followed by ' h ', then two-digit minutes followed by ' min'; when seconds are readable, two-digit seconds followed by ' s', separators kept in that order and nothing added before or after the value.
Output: 1 h 05 min
